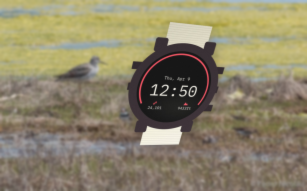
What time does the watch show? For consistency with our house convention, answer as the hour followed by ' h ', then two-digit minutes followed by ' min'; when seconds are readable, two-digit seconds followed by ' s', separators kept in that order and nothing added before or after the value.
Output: 12 h 50 min
